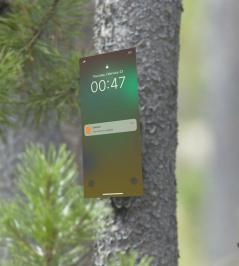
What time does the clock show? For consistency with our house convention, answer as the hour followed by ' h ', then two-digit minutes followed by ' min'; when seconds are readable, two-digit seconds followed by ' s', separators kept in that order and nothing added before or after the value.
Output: 0 h 47 min
